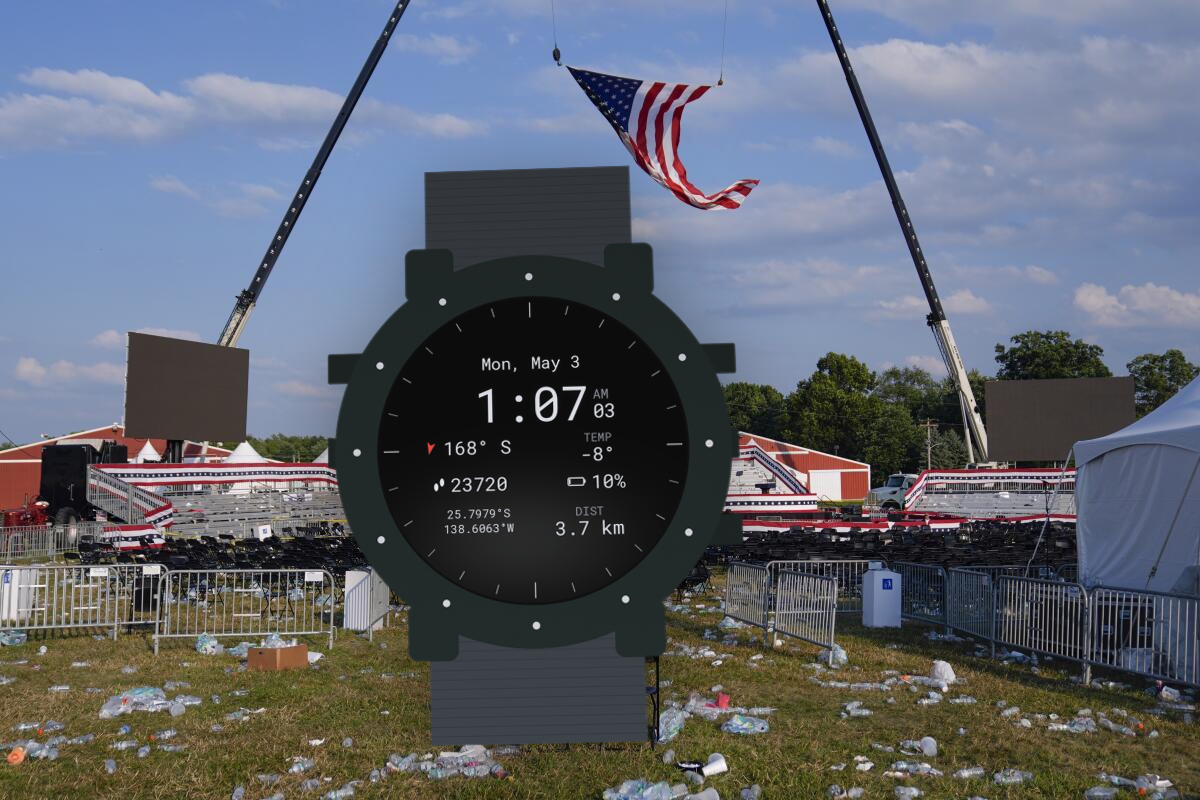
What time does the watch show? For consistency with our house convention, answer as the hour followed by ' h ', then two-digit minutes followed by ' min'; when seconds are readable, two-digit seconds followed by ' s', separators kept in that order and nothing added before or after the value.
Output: 1 h 07 min 03 s
